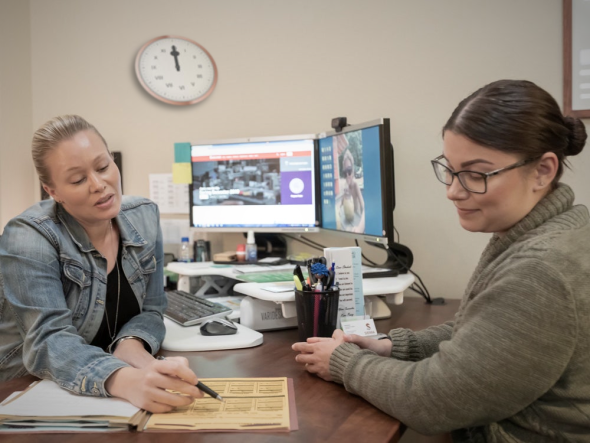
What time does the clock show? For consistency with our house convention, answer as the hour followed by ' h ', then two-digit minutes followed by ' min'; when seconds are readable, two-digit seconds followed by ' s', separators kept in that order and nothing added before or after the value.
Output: 12 h 00 min
